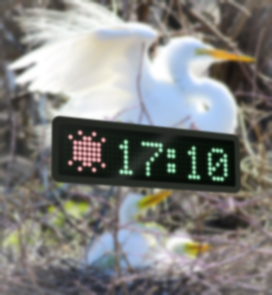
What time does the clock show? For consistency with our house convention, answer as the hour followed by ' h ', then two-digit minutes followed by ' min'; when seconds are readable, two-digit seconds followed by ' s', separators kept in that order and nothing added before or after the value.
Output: 17 h 10 min
